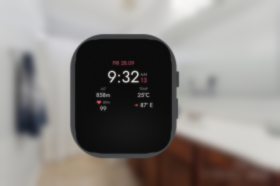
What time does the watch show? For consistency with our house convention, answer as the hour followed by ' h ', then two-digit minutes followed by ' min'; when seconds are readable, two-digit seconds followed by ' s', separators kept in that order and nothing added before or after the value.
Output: 9 h 32 min
